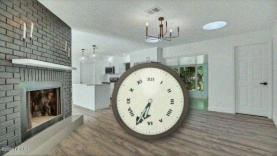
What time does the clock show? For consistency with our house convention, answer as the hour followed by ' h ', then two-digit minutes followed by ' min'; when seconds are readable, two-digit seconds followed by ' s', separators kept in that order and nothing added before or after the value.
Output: 6 h 35 min
